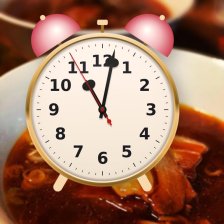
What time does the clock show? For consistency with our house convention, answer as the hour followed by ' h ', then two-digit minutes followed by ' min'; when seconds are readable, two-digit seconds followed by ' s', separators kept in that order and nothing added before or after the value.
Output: 11 h 01 min 55 s
